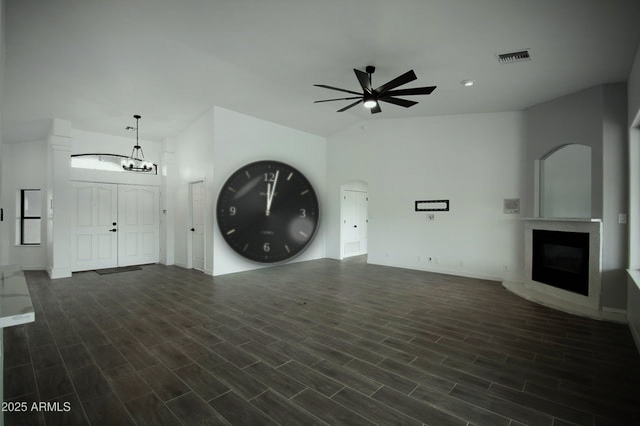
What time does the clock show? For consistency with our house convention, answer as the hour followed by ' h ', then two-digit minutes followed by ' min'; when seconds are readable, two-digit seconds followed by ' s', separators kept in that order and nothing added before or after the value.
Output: 12 h 02 min
